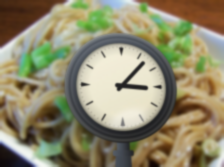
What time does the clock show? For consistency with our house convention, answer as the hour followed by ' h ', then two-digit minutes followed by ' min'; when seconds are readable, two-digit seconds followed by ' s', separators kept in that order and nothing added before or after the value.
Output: 3 h 07 min
